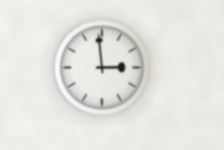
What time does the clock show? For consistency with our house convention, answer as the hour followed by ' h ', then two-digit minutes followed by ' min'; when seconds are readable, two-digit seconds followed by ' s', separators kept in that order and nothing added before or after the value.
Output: 2 h 59 min
